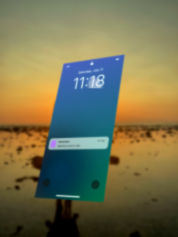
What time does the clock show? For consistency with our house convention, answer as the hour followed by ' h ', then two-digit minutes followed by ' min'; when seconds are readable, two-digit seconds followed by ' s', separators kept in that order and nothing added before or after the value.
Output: 11 h 18 min
